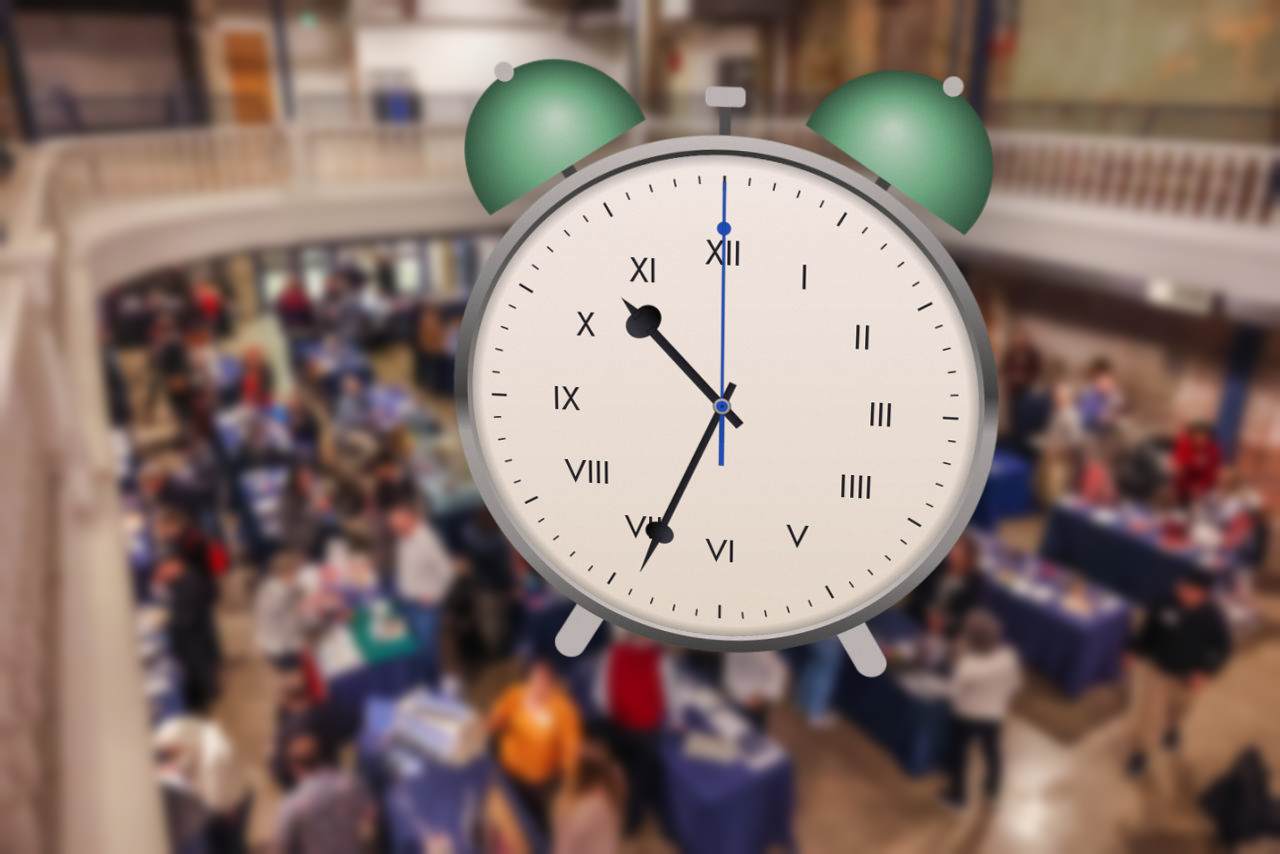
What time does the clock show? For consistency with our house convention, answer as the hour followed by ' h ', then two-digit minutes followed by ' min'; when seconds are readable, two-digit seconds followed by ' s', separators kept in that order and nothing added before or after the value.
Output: 10 h 34 min 00 s
